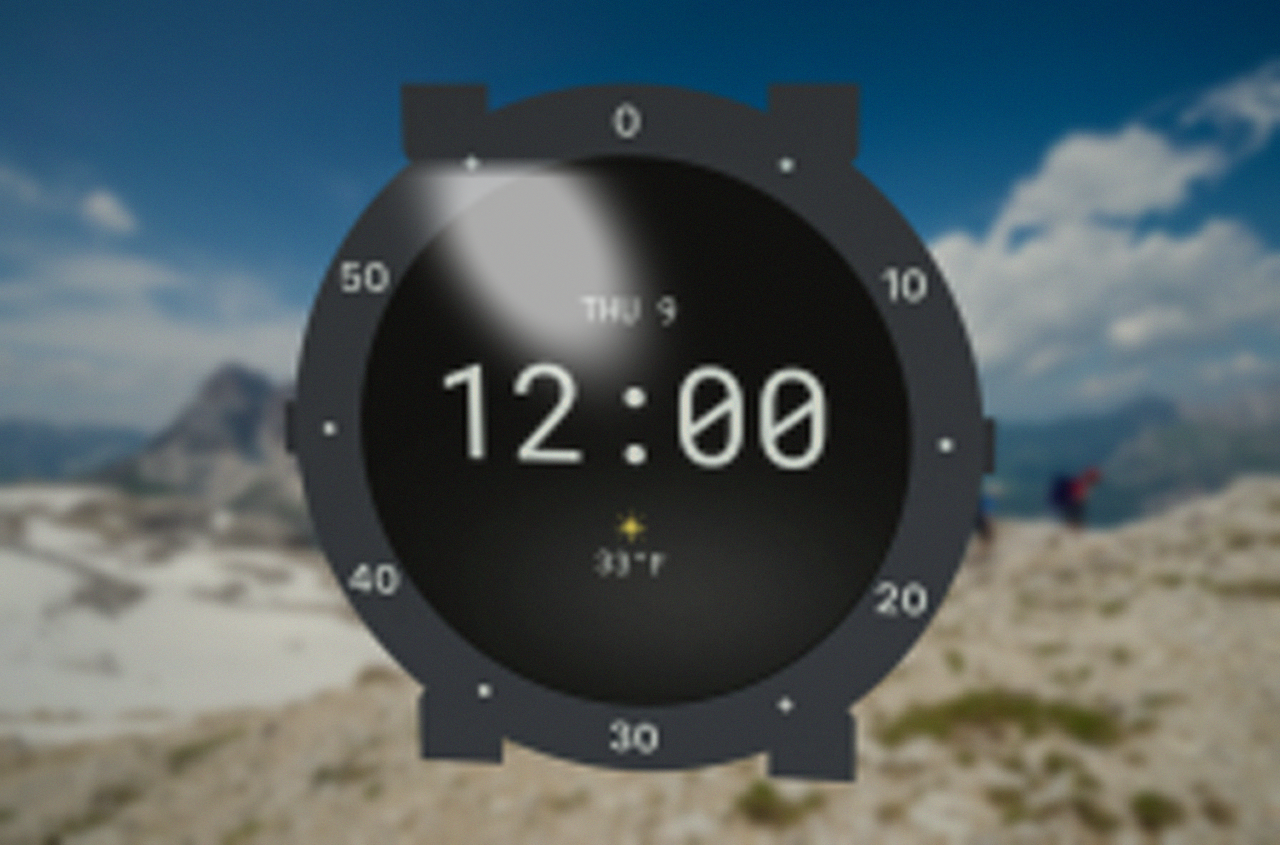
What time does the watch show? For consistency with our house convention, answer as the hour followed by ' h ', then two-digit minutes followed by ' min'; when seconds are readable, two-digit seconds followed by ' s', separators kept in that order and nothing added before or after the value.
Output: 12 h 00 min
